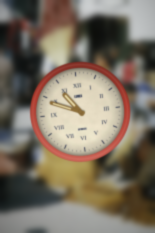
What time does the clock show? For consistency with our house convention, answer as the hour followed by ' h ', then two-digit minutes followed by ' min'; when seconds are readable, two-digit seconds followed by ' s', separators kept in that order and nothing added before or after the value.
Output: 10 h 49 min
